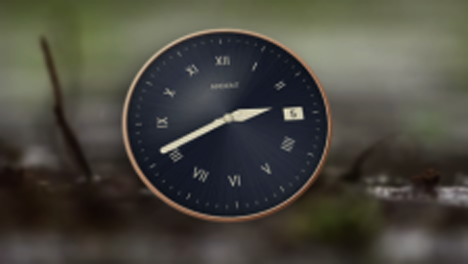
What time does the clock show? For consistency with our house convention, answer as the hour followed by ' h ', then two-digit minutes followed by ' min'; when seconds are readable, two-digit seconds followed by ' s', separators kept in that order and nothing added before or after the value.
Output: 2 h 41 min
